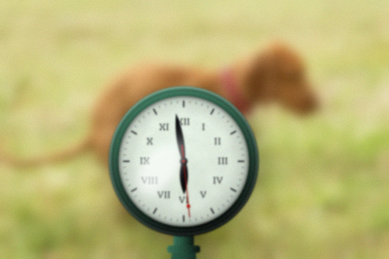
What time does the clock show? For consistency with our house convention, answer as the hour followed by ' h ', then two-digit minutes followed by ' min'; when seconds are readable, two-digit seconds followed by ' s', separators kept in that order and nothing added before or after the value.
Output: 5 h 58 min 29 s
